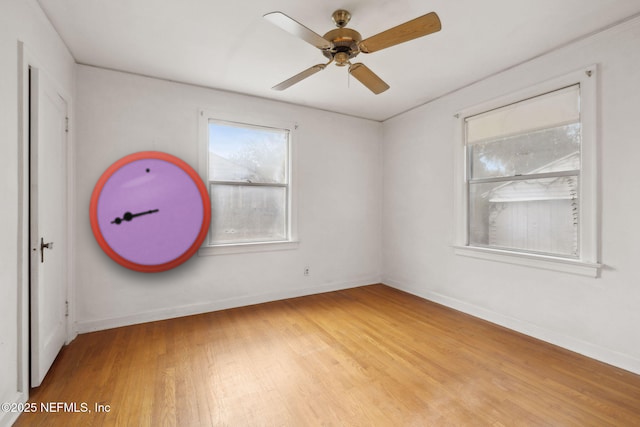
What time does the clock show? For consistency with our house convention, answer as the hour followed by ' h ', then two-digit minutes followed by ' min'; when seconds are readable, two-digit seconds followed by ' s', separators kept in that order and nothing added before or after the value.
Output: 8 h 43 min
